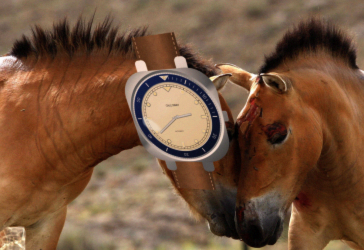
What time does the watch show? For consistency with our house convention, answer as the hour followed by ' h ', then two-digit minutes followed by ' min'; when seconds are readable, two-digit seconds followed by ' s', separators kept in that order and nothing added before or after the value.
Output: 2 h 39 min
